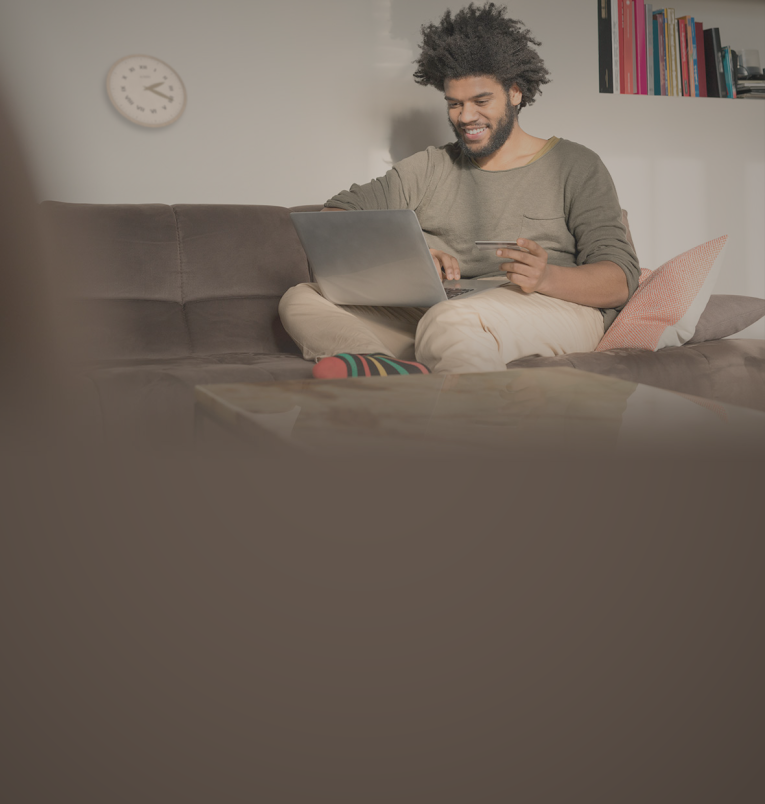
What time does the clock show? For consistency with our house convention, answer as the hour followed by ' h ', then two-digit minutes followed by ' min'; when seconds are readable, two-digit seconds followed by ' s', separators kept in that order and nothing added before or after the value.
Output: 2 h 20 min
